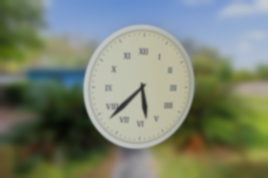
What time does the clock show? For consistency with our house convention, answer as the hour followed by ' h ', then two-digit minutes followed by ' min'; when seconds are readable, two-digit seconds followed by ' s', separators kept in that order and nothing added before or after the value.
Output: 5 h 38 min
